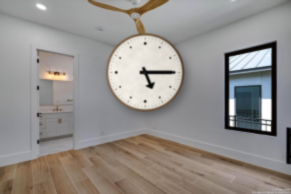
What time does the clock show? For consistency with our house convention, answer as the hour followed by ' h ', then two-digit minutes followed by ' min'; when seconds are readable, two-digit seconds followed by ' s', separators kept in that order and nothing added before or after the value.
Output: 5 h 15 min
